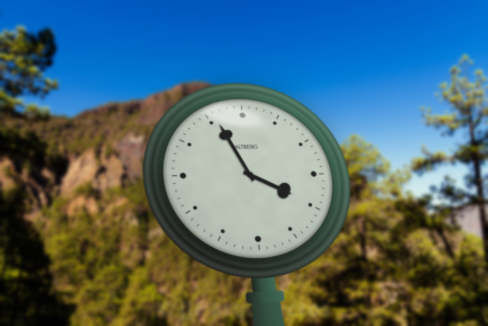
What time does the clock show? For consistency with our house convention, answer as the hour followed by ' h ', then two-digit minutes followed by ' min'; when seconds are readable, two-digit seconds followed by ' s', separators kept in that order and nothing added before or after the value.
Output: 3 h 56 min
